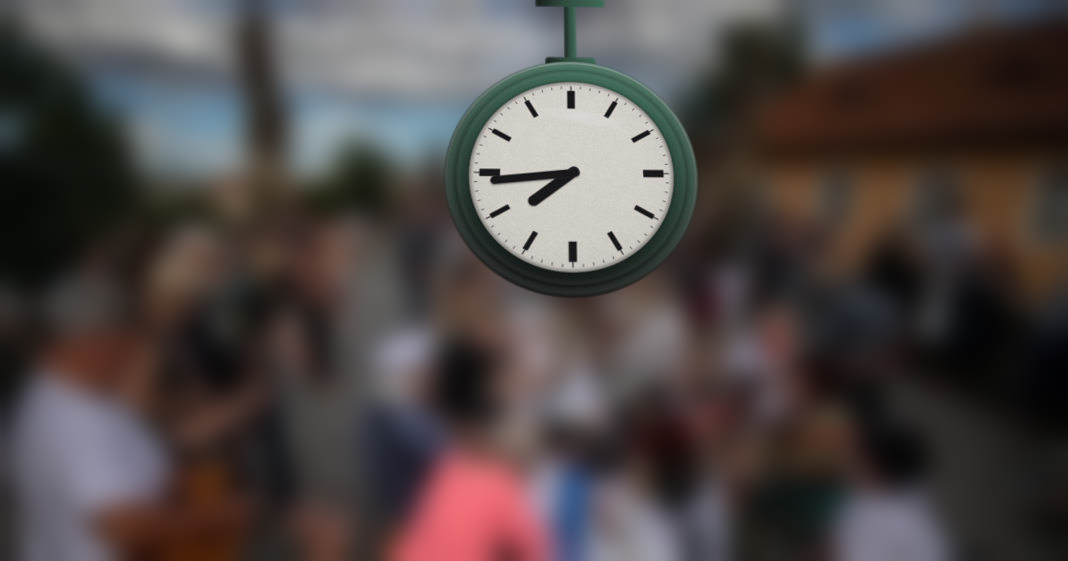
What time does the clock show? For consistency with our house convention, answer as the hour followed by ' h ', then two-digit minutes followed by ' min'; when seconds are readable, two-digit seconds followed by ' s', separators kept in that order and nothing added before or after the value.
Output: 7 h 44 min
